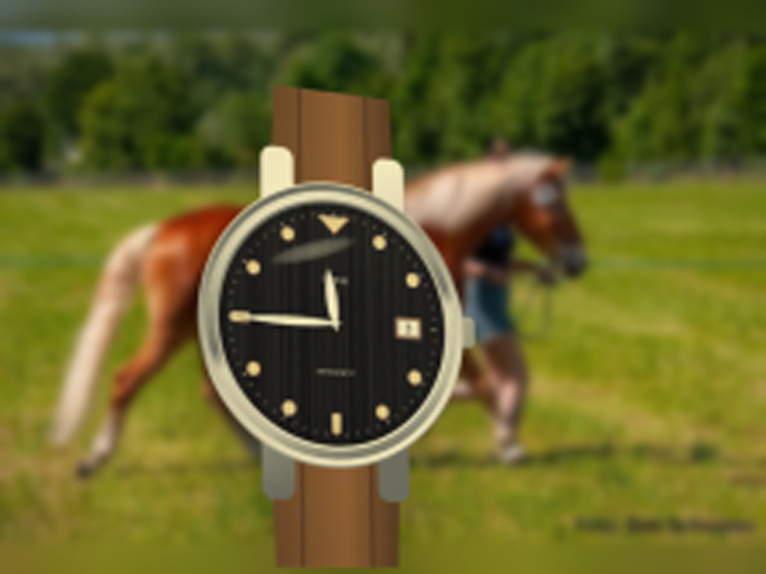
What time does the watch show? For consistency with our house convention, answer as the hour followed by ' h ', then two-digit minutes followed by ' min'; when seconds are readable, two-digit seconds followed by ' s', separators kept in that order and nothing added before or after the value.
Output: 11 h 45 min
